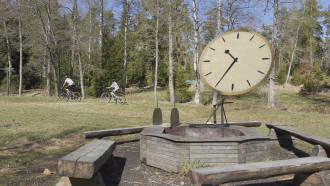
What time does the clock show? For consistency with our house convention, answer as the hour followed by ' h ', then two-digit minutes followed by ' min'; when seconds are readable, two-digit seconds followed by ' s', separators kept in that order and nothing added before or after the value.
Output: 10 h 35 min
